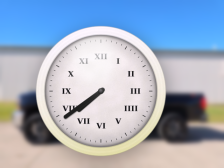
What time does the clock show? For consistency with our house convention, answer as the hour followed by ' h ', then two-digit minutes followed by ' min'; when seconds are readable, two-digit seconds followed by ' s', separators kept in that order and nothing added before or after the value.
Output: 7 h 39 min
